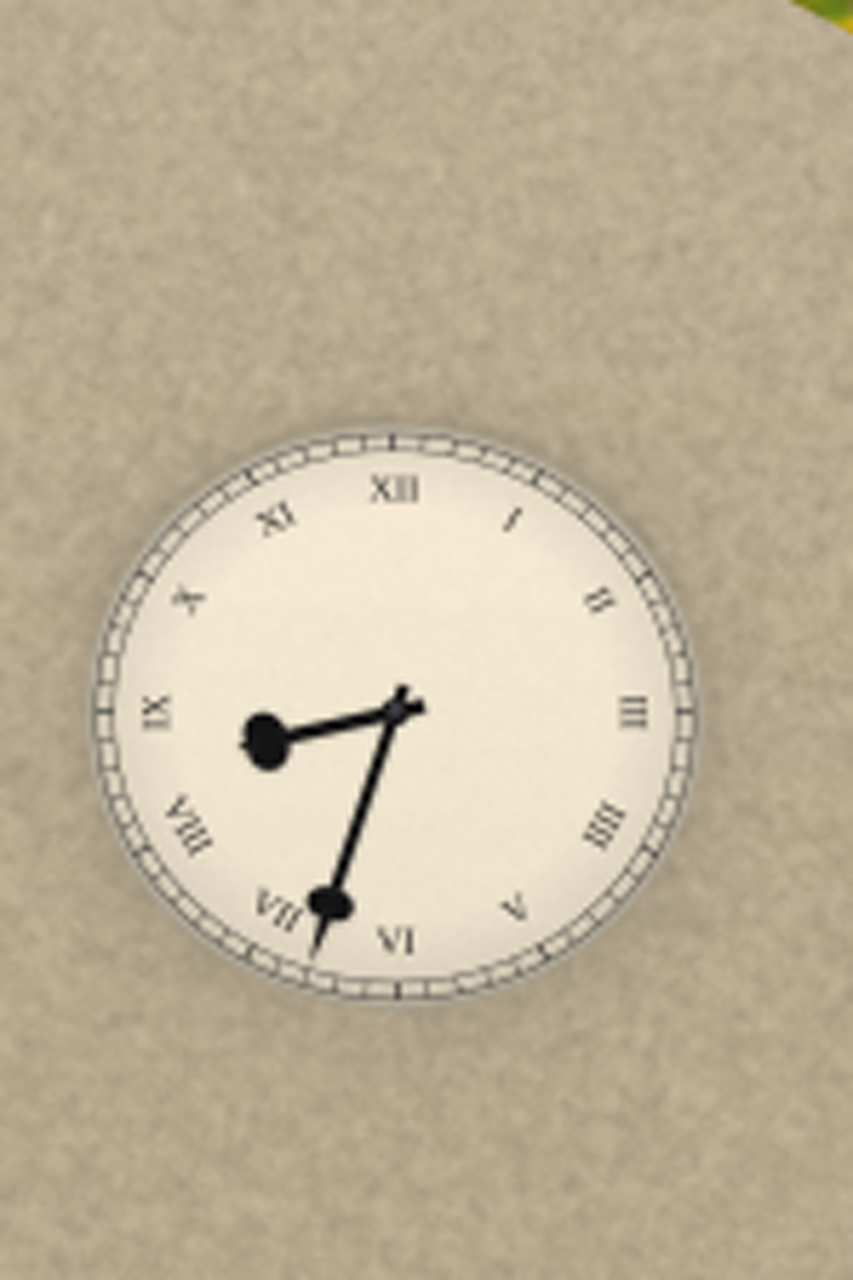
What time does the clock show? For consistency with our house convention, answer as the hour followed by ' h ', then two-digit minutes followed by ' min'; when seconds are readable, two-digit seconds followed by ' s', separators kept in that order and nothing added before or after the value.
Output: 8 h 33 min
